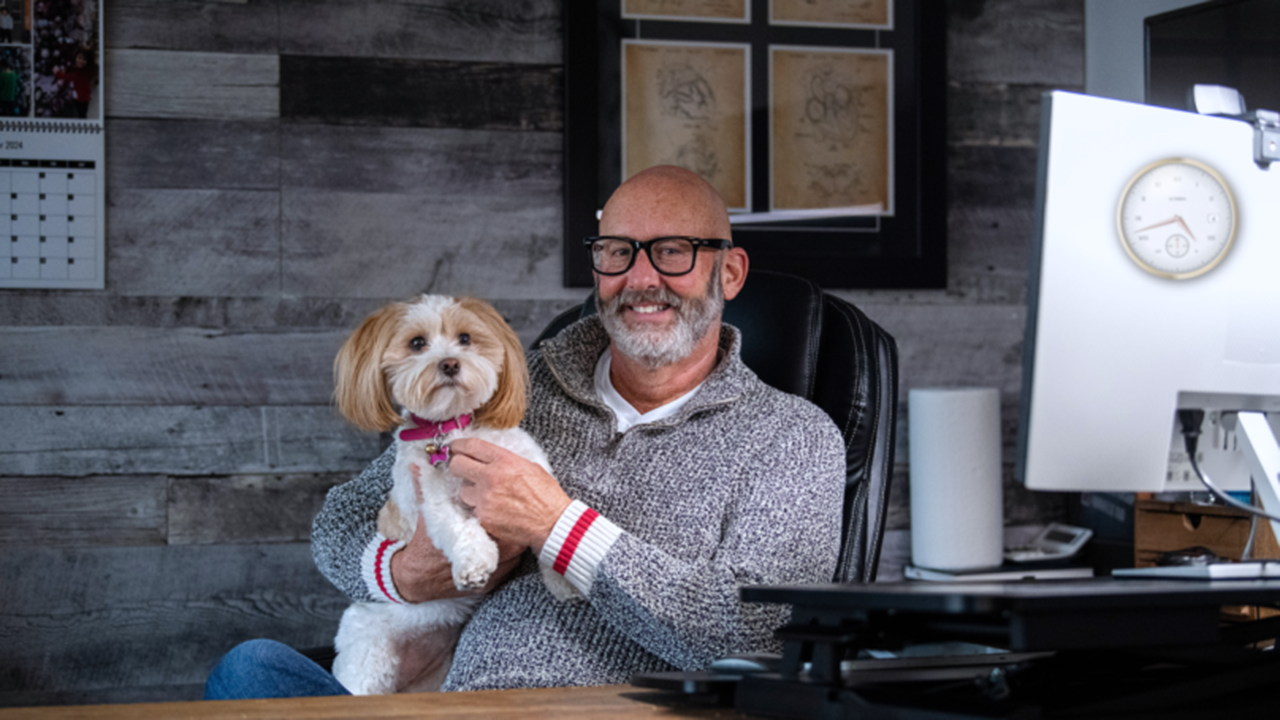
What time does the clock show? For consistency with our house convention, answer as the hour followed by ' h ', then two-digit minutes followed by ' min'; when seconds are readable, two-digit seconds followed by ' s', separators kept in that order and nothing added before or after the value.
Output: 4 h 42 min
